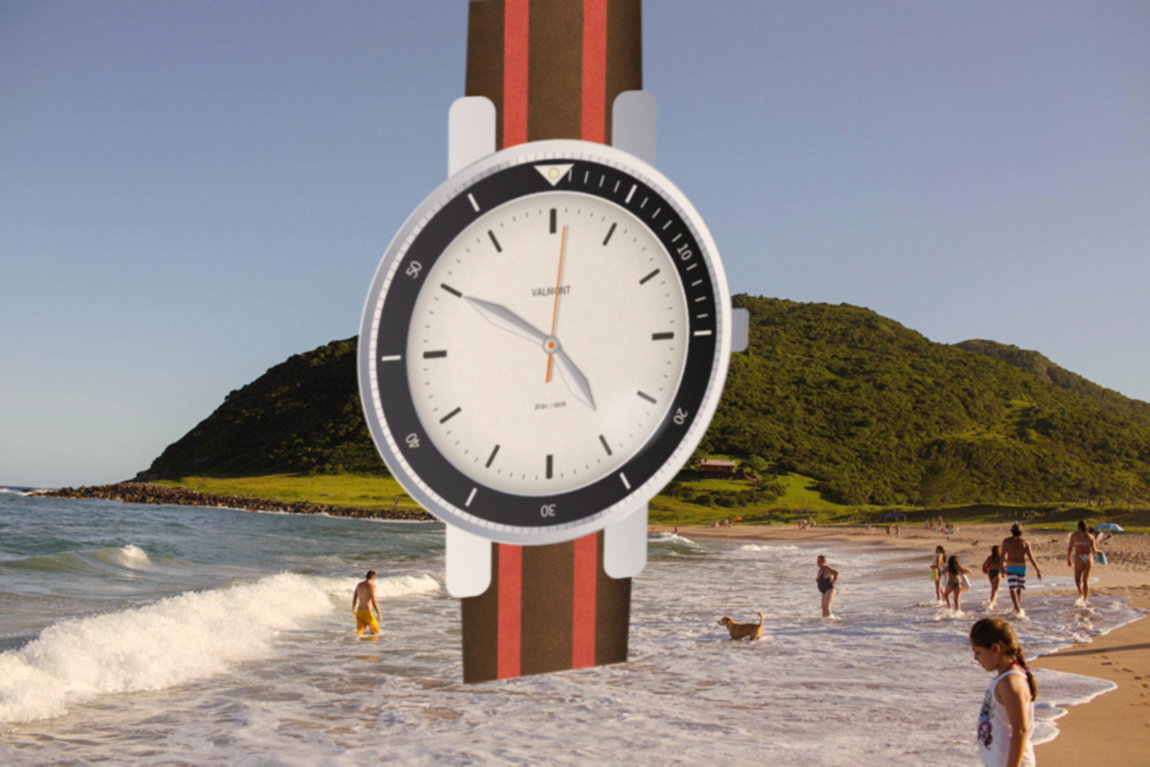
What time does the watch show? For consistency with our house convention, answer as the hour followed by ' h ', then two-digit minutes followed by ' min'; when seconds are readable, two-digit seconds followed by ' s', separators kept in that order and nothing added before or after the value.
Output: 4 h 50 min 01 s
